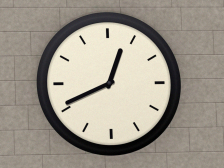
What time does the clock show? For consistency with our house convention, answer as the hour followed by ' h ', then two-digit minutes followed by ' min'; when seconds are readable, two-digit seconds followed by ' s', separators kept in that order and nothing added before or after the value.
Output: 12 h 41 min
